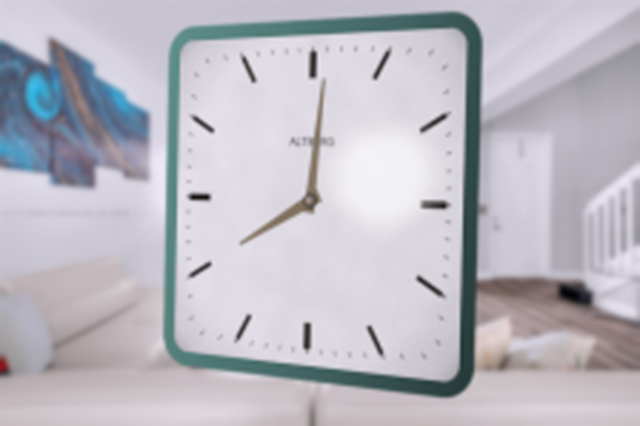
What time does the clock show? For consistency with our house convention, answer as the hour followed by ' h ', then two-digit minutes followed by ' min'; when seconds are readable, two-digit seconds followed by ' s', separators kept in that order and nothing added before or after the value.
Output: 8 h 01 min
